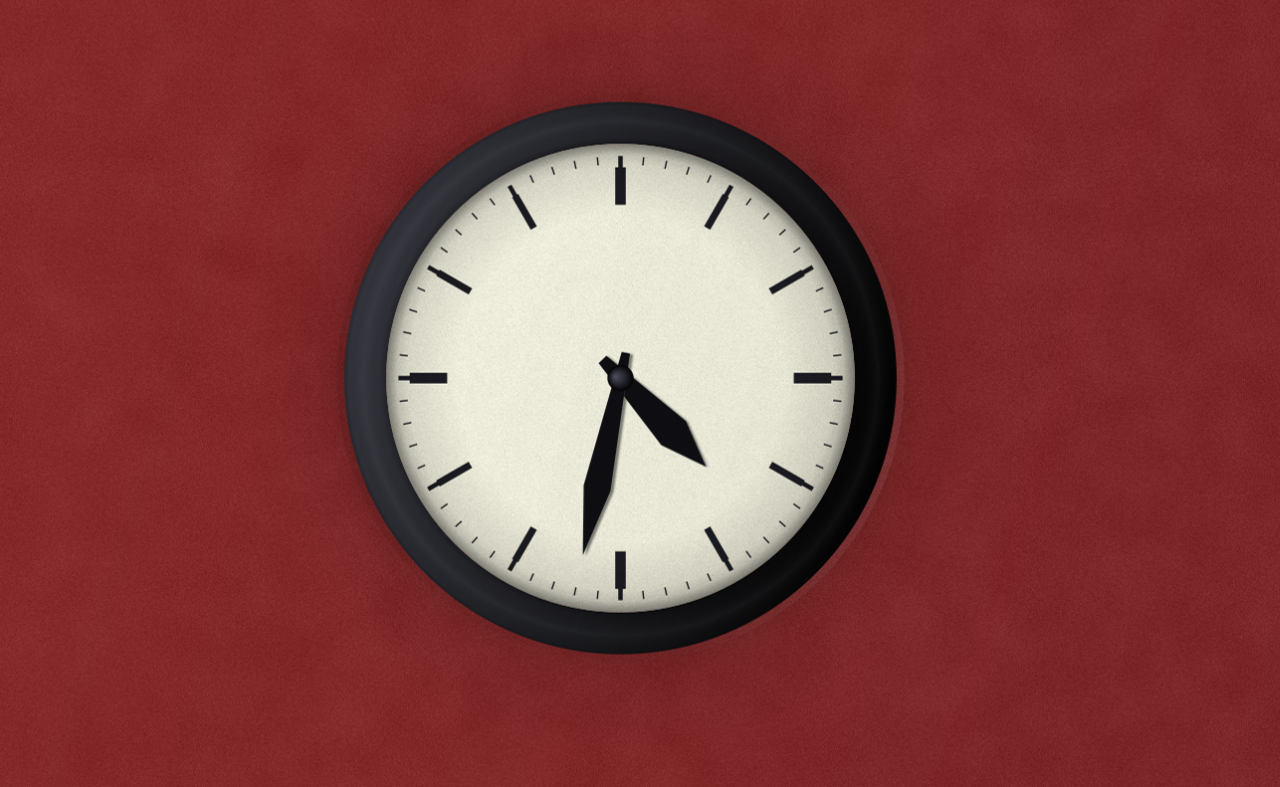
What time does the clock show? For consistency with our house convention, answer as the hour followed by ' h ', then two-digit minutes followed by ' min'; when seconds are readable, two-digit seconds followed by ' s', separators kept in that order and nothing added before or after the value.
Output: 4 h 32 min
